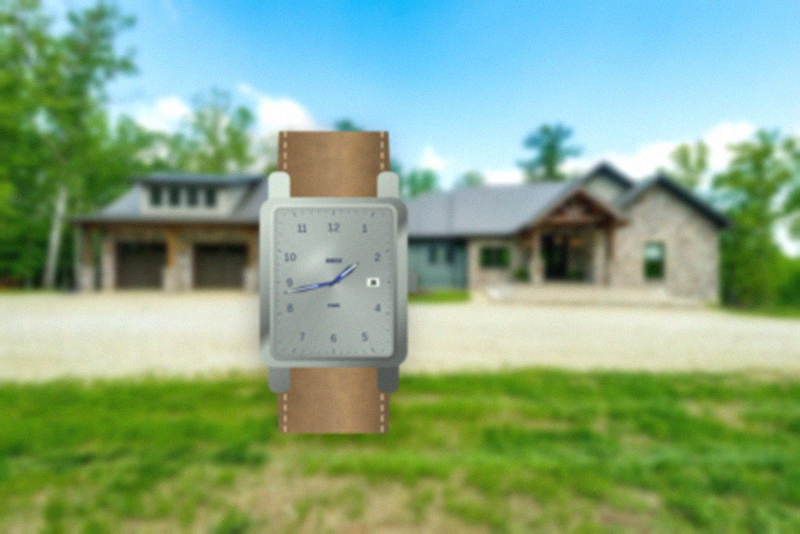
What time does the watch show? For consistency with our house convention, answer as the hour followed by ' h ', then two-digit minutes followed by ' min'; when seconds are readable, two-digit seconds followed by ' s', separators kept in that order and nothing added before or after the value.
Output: 1 h 43 min
